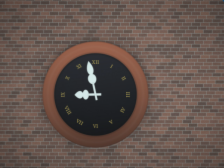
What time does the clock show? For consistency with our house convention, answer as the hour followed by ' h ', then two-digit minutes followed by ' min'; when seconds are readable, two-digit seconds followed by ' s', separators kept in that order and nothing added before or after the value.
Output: 8 h 58 min
